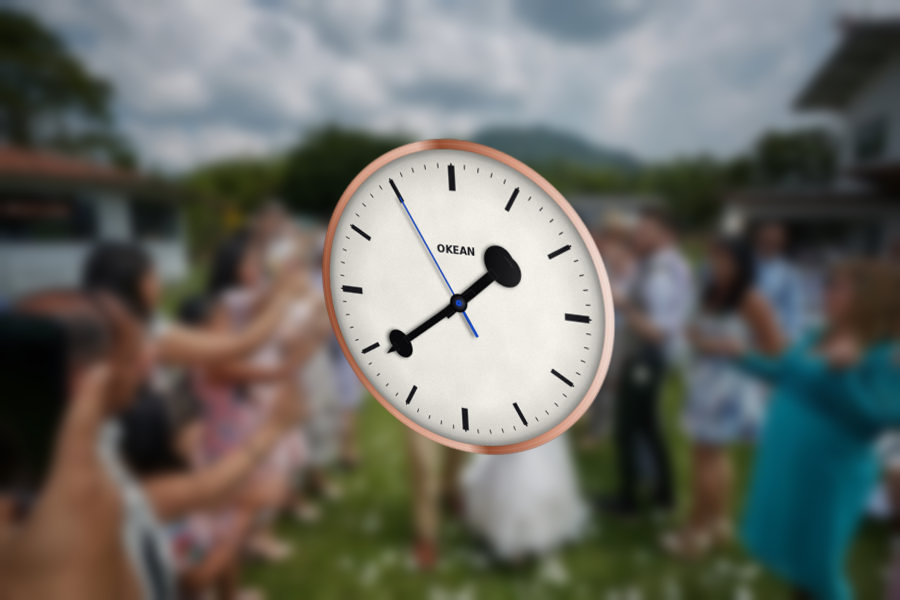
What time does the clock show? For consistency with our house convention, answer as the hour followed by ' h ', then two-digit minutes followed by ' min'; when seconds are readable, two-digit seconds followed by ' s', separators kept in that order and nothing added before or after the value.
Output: 1 h 38 min 55 s
